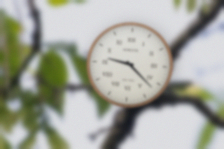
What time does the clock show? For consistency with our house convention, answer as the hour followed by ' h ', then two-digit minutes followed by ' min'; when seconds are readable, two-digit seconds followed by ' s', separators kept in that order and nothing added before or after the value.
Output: 9 h 22 min
